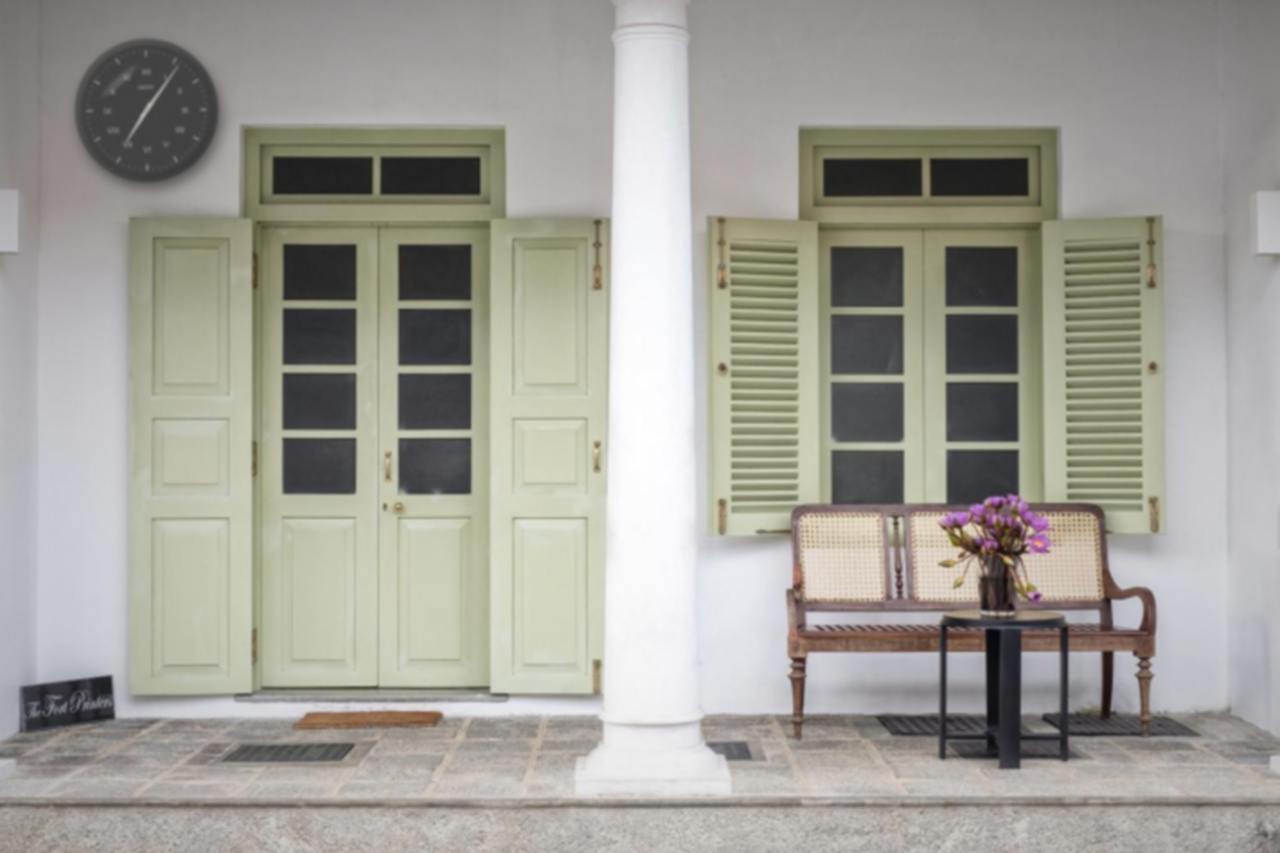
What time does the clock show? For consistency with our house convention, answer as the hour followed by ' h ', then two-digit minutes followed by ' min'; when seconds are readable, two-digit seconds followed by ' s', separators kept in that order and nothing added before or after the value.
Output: 7 h 06 min
